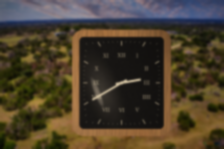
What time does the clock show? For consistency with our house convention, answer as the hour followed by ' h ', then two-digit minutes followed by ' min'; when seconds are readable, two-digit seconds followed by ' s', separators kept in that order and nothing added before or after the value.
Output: 2 h 40 min
